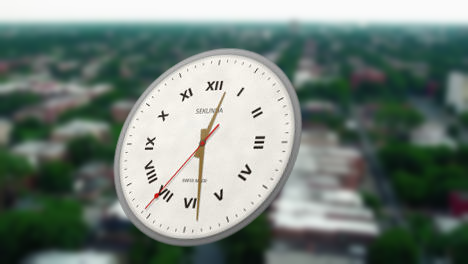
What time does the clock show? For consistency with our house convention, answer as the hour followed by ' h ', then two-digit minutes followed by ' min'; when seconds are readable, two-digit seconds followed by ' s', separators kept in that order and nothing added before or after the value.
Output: 12 h 28 min 36 s
